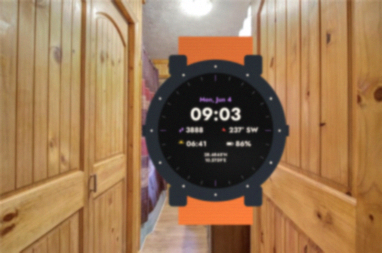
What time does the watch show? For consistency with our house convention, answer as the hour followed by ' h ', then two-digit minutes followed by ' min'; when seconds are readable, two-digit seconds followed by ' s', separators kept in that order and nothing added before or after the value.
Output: 9 h 03 min
